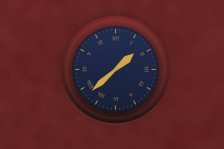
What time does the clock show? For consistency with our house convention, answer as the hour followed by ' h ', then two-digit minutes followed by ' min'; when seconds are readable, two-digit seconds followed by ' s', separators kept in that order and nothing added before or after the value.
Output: 1 h 38 min
